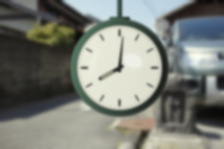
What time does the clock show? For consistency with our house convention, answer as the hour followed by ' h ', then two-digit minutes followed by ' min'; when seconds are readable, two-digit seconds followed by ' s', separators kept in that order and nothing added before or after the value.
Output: 8 h 01 min
